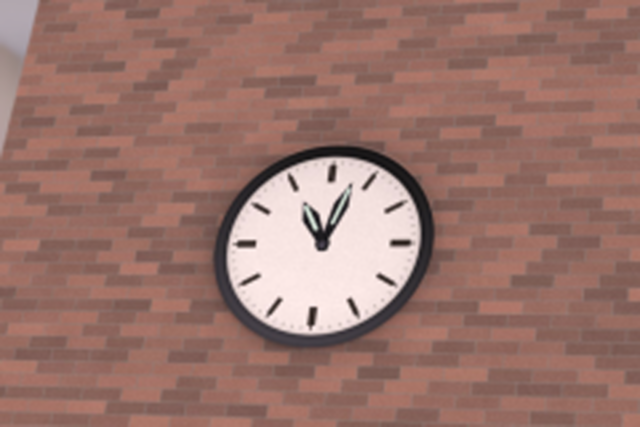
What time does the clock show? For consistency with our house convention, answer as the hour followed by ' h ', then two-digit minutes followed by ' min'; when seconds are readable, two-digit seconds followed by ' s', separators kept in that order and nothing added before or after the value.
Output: 11 h 03 min
